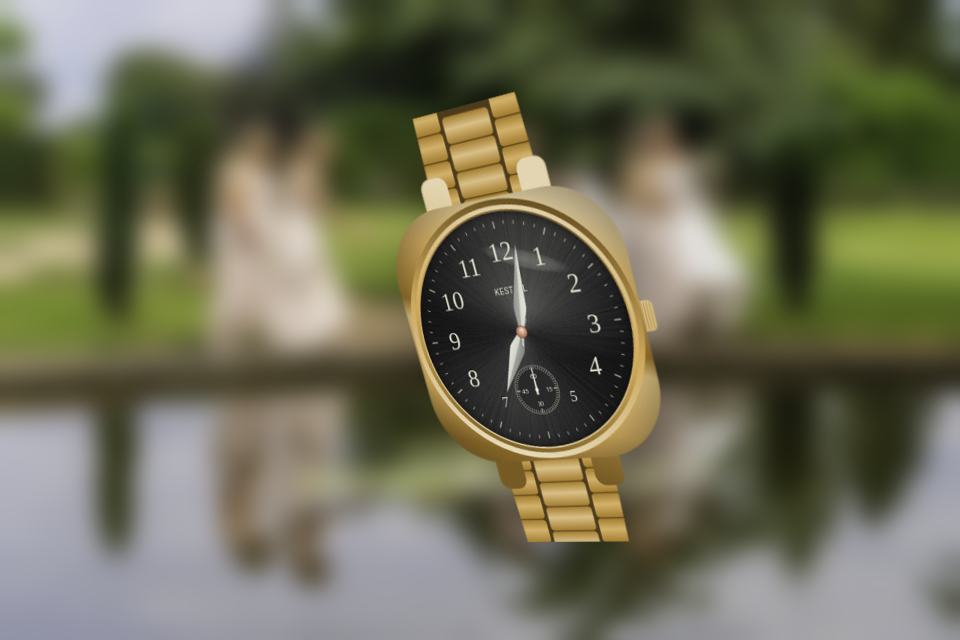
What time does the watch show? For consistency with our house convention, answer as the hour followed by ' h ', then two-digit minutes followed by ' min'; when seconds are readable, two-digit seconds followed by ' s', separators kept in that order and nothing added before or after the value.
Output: 7 h 02 min
